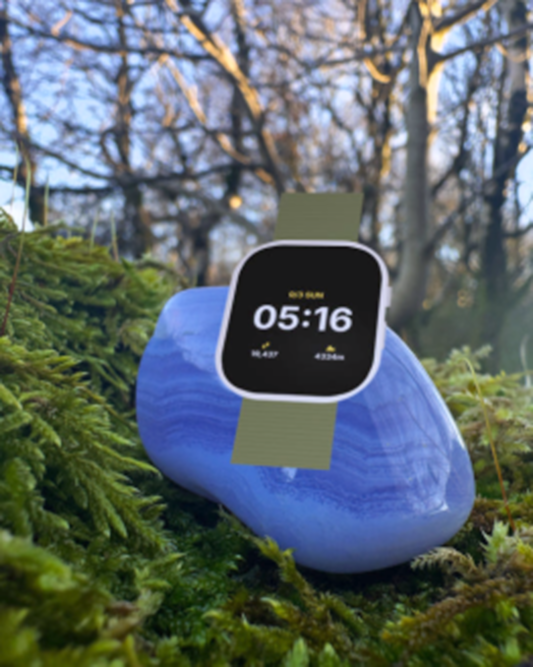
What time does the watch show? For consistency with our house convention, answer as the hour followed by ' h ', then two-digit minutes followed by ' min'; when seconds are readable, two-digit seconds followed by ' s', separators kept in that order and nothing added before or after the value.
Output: 5 h 16 min
